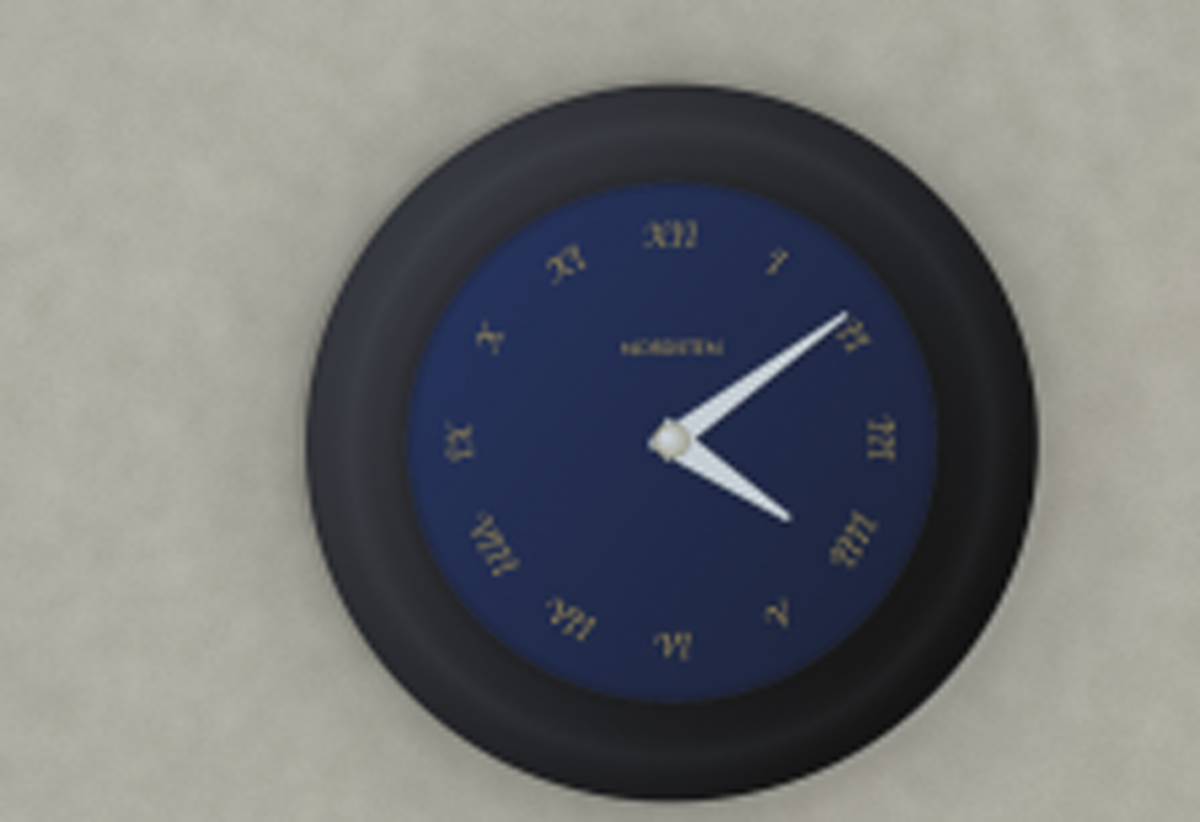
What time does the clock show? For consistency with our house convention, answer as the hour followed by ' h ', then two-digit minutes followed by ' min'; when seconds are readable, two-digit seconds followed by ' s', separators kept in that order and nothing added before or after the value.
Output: 4 h 09 min
